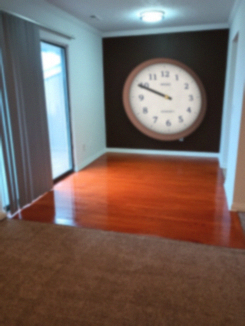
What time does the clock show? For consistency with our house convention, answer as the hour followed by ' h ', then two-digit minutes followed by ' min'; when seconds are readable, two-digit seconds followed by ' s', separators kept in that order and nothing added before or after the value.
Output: 9 h 49 min
